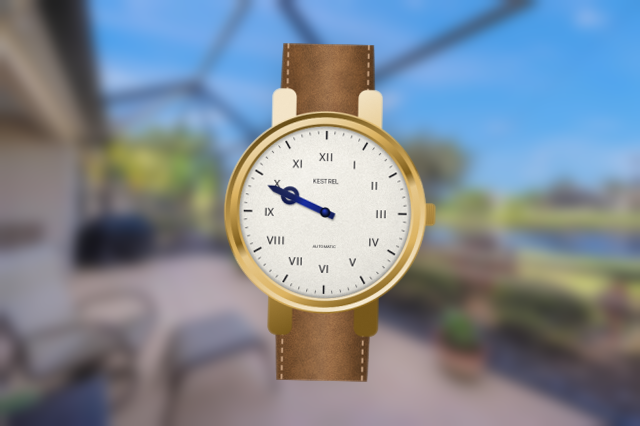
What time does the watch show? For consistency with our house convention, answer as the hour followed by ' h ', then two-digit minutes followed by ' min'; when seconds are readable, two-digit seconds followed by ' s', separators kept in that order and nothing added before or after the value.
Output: 9 h 49 min
